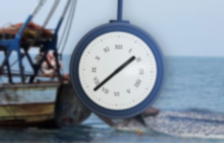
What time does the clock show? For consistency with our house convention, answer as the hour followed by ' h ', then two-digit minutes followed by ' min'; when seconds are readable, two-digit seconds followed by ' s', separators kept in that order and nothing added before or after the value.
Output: 1 h 38 min
